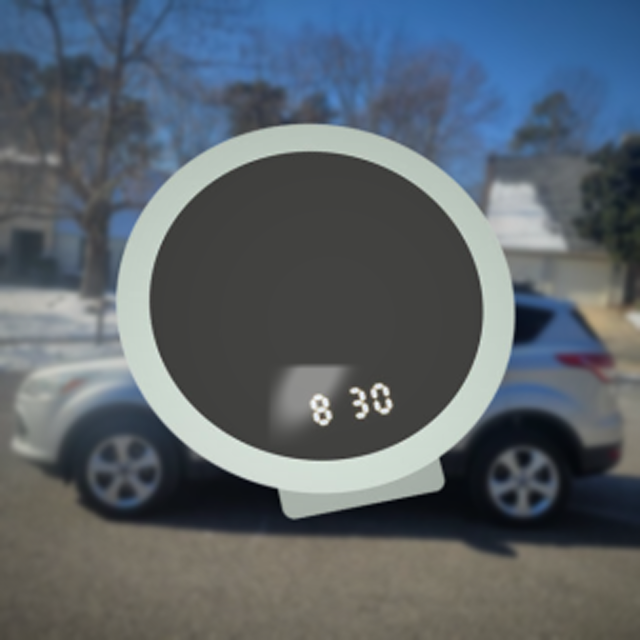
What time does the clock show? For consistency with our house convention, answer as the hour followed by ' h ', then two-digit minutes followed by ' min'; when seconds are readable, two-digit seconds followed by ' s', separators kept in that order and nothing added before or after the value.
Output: 8 h 30 min
